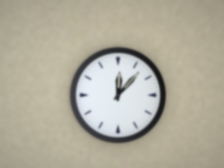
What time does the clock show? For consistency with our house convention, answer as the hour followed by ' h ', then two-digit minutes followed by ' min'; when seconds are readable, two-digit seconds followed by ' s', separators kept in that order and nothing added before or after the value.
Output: 12 h 07 min
